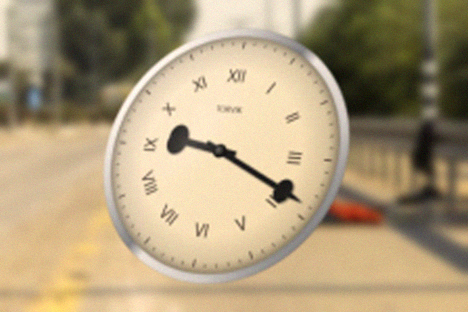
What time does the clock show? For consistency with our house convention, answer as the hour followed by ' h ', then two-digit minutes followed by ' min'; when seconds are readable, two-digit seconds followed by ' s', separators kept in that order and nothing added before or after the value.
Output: 9 h 19 min
